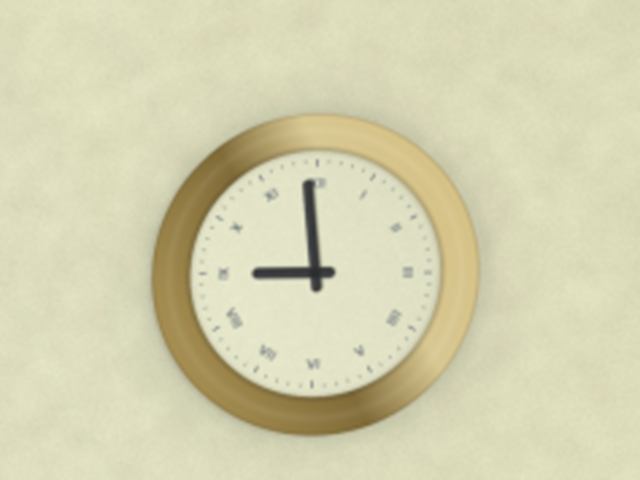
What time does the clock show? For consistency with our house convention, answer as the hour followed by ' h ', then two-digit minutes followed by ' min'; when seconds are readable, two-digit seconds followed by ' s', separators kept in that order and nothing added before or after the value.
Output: 8 h 59 min
